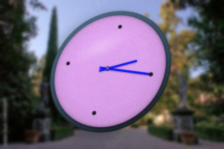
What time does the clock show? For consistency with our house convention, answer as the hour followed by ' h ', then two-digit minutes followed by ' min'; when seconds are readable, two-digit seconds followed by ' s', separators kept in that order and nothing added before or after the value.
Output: 2 h 15 min
